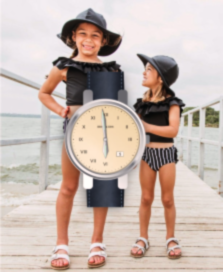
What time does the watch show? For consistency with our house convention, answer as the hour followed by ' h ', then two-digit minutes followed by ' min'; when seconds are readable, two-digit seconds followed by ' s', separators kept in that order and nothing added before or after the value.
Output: 5 h 59 min
